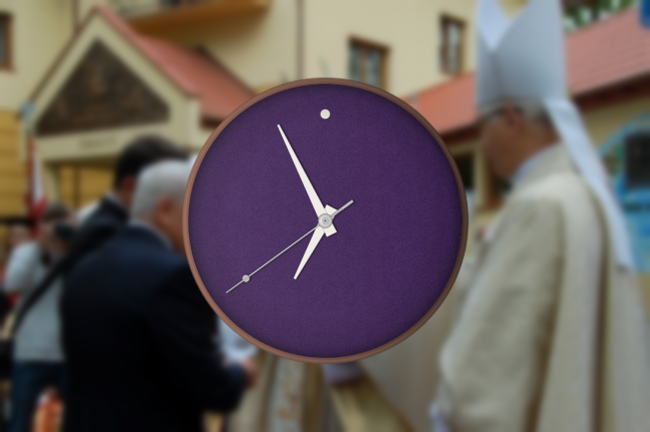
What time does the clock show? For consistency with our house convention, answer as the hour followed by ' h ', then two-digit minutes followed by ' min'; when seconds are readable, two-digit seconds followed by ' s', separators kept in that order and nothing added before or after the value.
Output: 6 h 55 min 39 s
